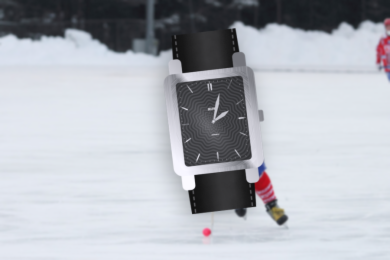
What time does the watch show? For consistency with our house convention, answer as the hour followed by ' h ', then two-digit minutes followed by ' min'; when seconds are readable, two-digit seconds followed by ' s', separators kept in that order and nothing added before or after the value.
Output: 2 h 03 min
